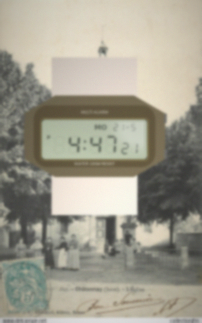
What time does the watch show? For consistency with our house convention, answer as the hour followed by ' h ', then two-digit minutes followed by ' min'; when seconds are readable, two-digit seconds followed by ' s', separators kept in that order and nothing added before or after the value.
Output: 4 h 47 min 21 s
